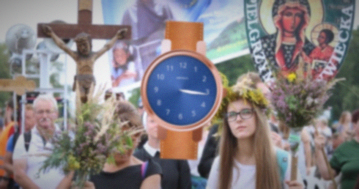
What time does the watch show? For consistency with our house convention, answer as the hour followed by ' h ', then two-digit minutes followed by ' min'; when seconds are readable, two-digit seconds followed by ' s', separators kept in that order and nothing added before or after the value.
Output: 3 h 16 min
